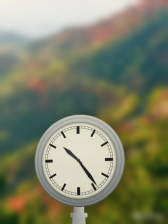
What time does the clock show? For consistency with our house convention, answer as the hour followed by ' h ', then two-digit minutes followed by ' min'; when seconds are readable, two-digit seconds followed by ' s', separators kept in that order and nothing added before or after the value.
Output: 10 h 24 min
